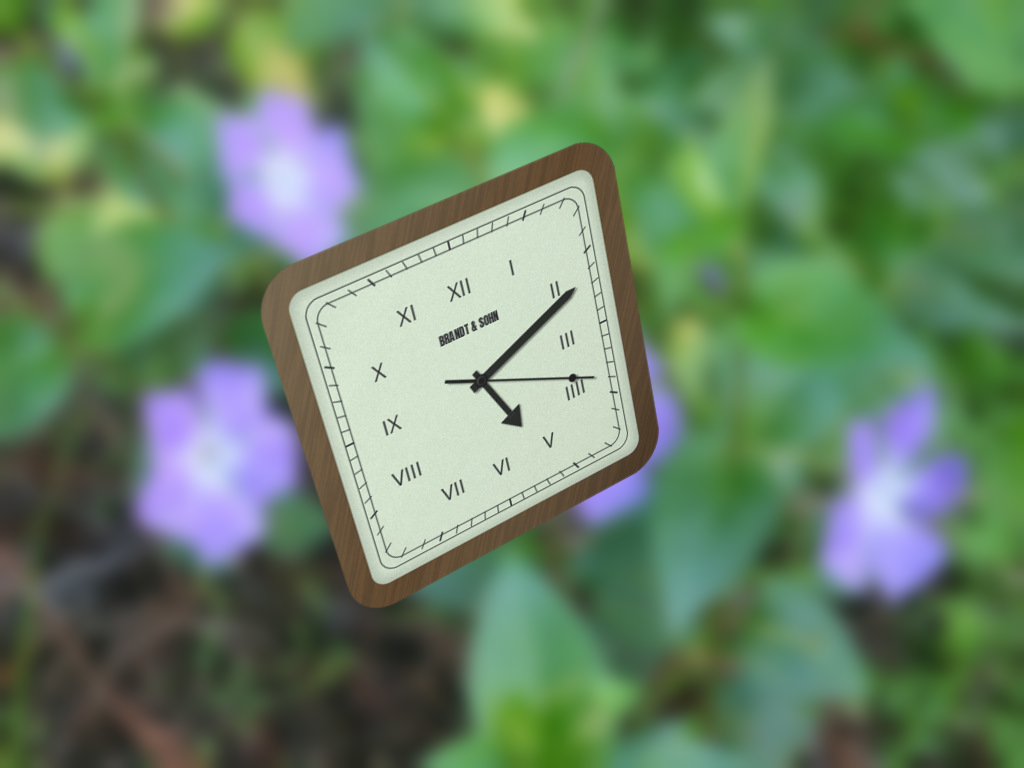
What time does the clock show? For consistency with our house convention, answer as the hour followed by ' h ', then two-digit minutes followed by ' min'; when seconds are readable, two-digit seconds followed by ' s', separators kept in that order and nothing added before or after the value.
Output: 5 h 11 min 19 s
